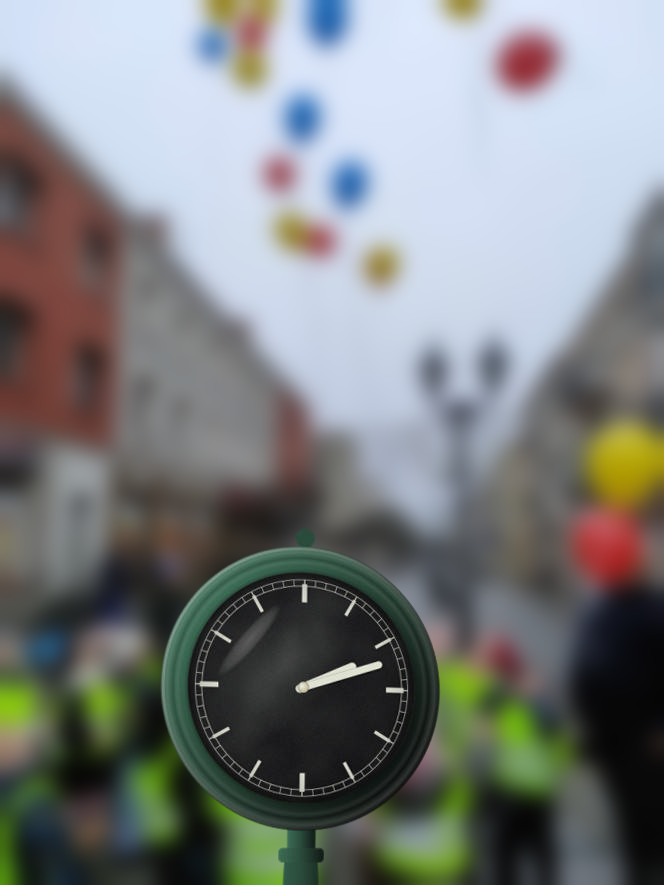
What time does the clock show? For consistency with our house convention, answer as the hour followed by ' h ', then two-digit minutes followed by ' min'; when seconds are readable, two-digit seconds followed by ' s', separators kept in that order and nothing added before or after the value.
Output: 2 h 12 min
